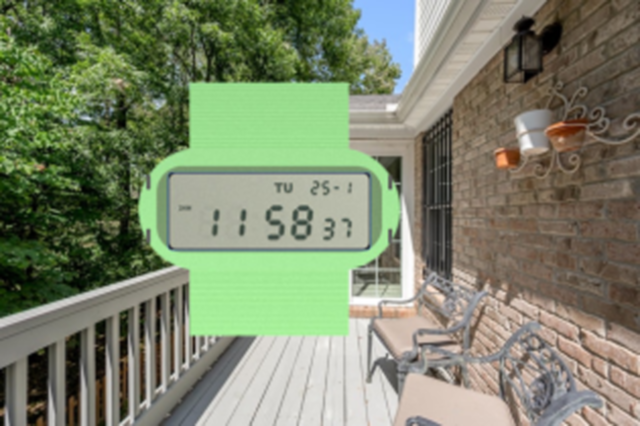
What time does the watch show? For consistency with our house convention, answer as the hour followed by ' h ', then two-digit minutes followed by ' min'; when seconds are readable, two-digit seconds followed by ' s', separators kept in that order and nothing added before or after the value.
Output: 11 h 58 min 37 s
